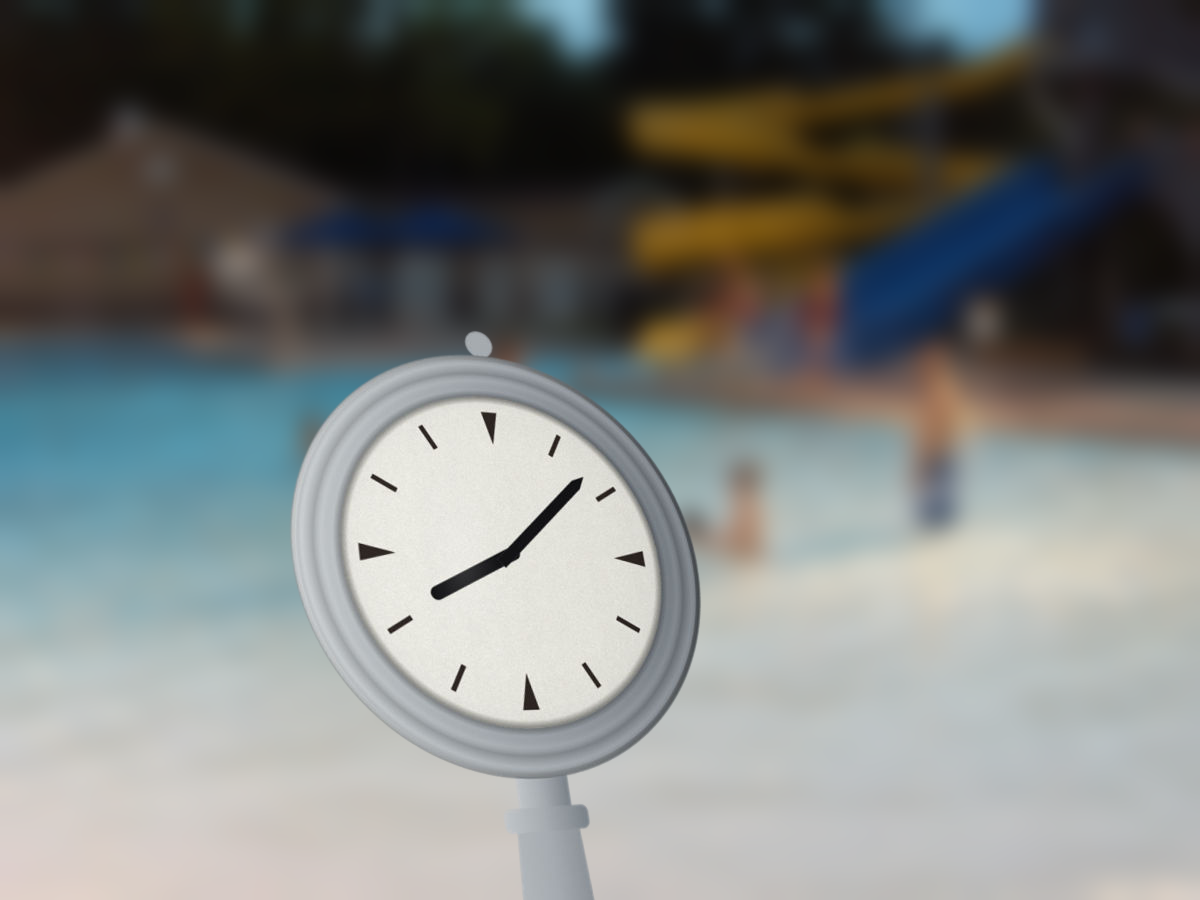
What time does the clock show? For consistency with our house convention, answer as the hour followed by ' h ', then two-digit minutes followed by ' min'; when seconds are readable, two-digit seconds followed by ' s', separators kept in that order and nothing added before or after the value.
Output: 8 h 08 min
